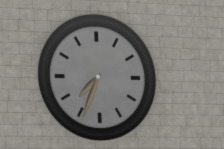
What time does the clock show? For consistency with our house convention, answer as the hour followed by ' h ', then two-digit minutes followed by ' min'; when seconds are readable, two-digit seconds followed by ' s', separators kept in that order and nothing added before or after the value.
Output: 7 h 34 min
